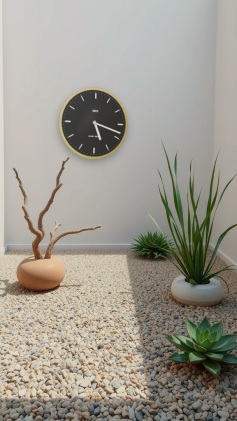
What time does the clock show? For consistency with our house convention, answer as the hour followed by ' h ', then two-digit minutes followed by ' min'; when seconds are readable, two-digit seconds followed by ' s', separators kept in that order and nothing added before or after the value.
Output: 5 h 18 min
